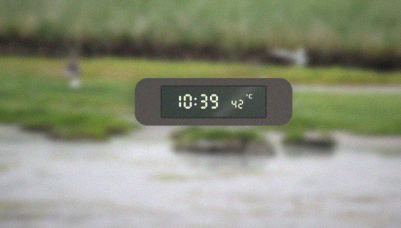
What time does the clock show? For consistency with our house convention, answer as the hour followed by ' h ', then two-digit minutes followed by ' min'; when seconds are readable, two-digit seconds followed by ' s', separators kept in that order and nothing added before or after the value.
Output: 10 h 39 min
